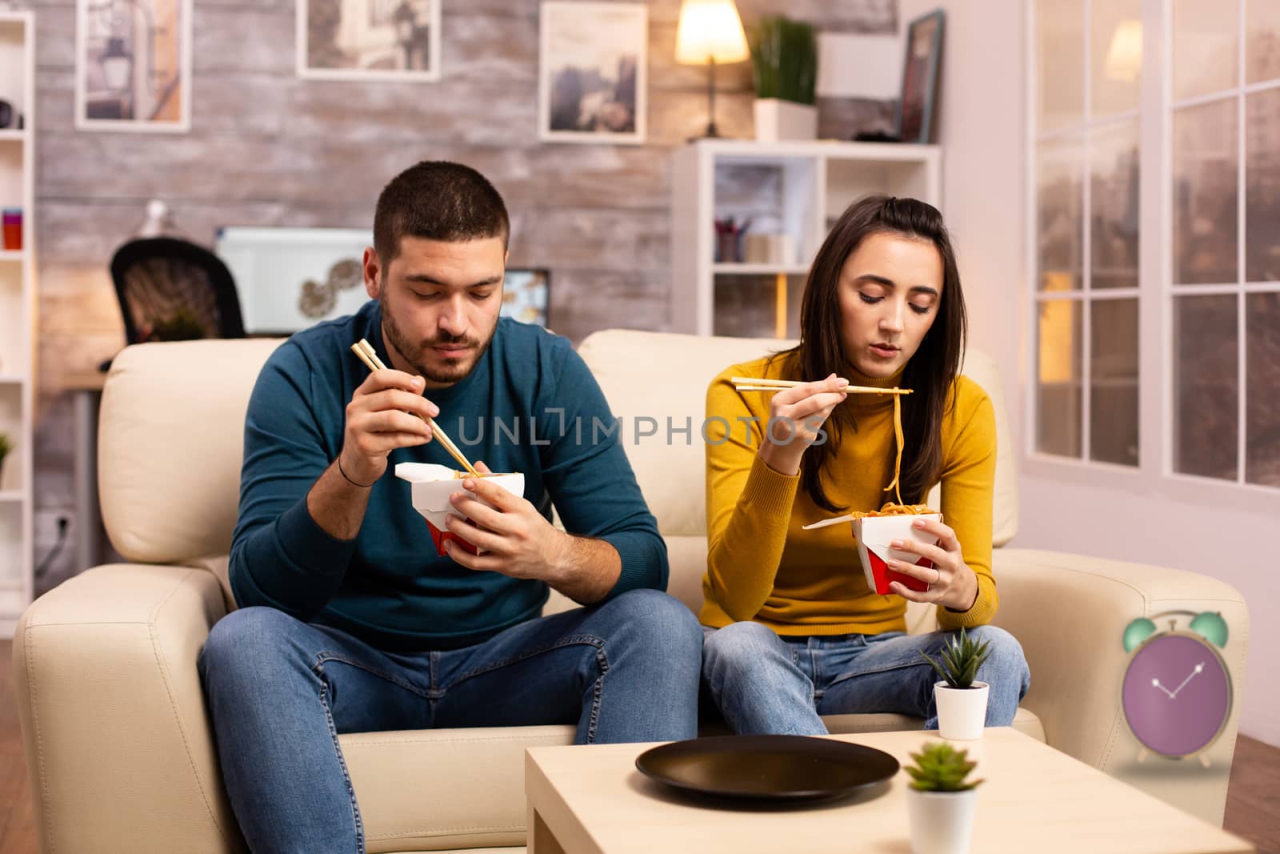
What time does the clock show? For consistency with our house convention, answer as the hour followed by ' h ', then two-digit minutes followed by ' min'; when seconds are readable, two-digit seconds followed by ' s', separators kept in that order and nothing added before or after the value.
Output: 10 h 08 min
